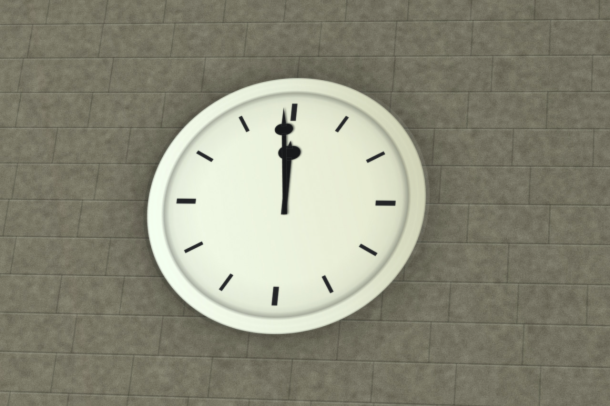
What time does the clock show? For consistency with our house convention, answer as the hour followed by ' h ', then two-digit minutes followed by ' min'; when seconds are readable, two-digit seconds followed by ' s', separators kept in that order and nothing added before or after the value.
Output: 11 h 59 min
